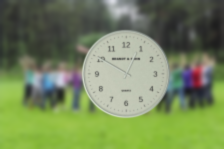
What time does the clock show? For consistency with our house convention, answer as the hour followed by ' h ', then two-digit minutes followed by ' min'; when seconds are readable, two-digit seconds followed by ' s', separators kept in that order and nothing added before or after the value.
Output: 12 h 50 min
